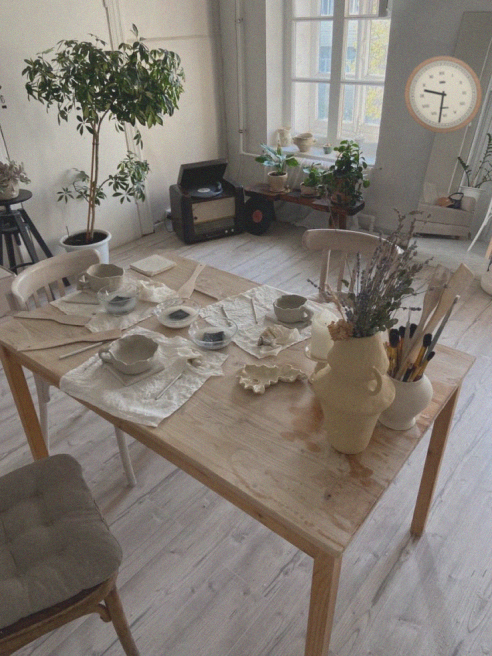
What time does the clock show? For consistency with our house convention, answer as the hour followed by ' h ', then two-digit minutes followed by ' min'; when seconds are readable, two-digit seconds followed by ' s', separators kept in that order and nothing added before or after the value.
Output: 9 h 32 min
